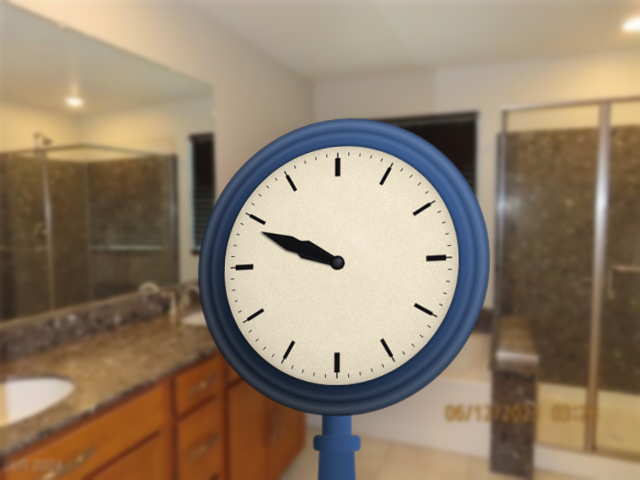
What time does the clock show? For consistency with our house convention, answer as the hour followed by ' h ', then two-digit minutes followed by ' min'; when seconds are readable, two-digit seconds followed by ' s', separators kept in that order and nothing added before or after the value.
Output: 9 h 49 min
